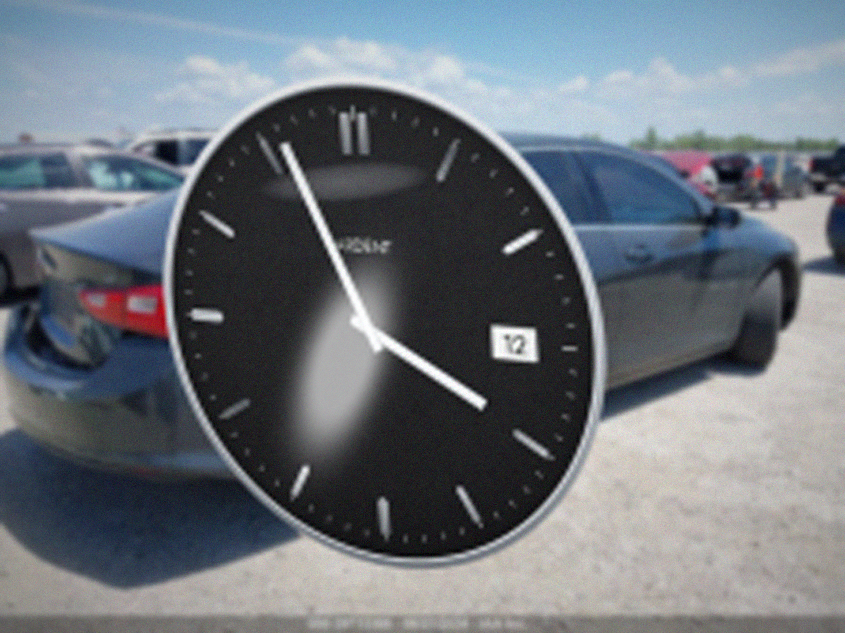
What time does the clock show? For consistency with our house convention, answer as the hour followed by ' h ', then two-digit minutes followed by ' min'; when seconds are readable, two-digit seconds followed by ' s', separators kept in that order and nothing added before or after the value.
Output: 3 h 56 min
